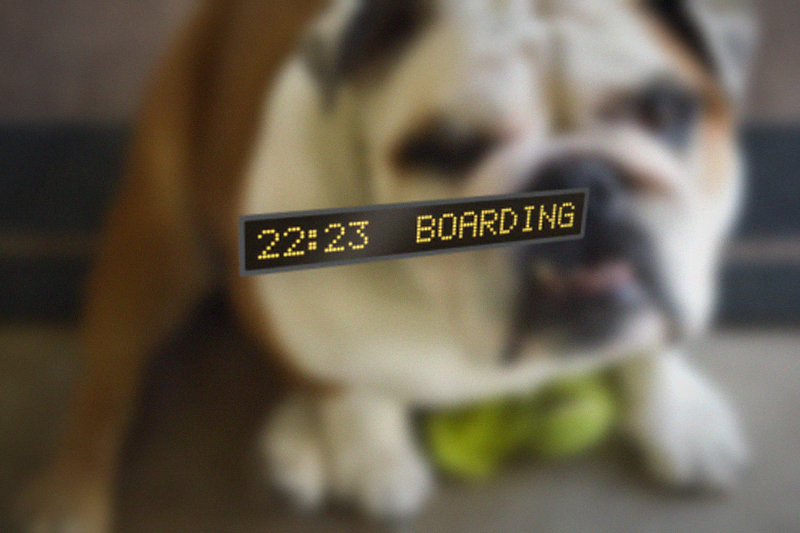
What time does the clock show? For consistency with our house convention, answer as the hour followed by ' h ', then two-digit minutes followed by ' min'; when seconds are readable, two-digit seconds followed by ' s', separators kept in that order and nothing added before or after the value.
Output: 22 h 23 min
